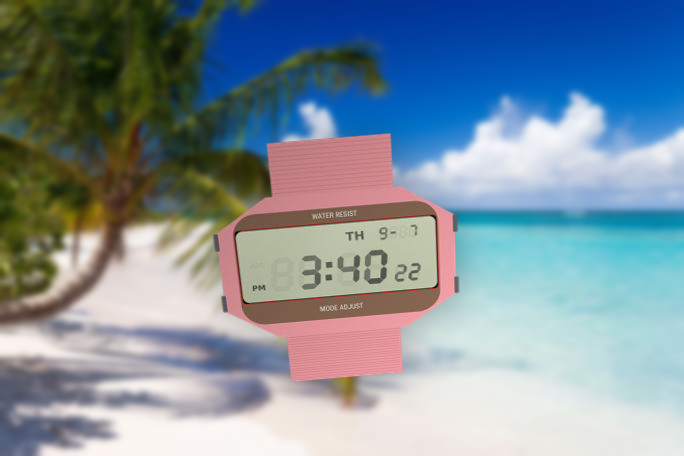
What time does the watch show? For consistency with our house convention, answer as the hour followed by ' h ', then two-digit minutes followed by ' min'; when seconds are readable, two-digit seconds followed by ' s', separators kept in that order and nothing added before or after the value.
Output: 3 h 40 min 22 s
